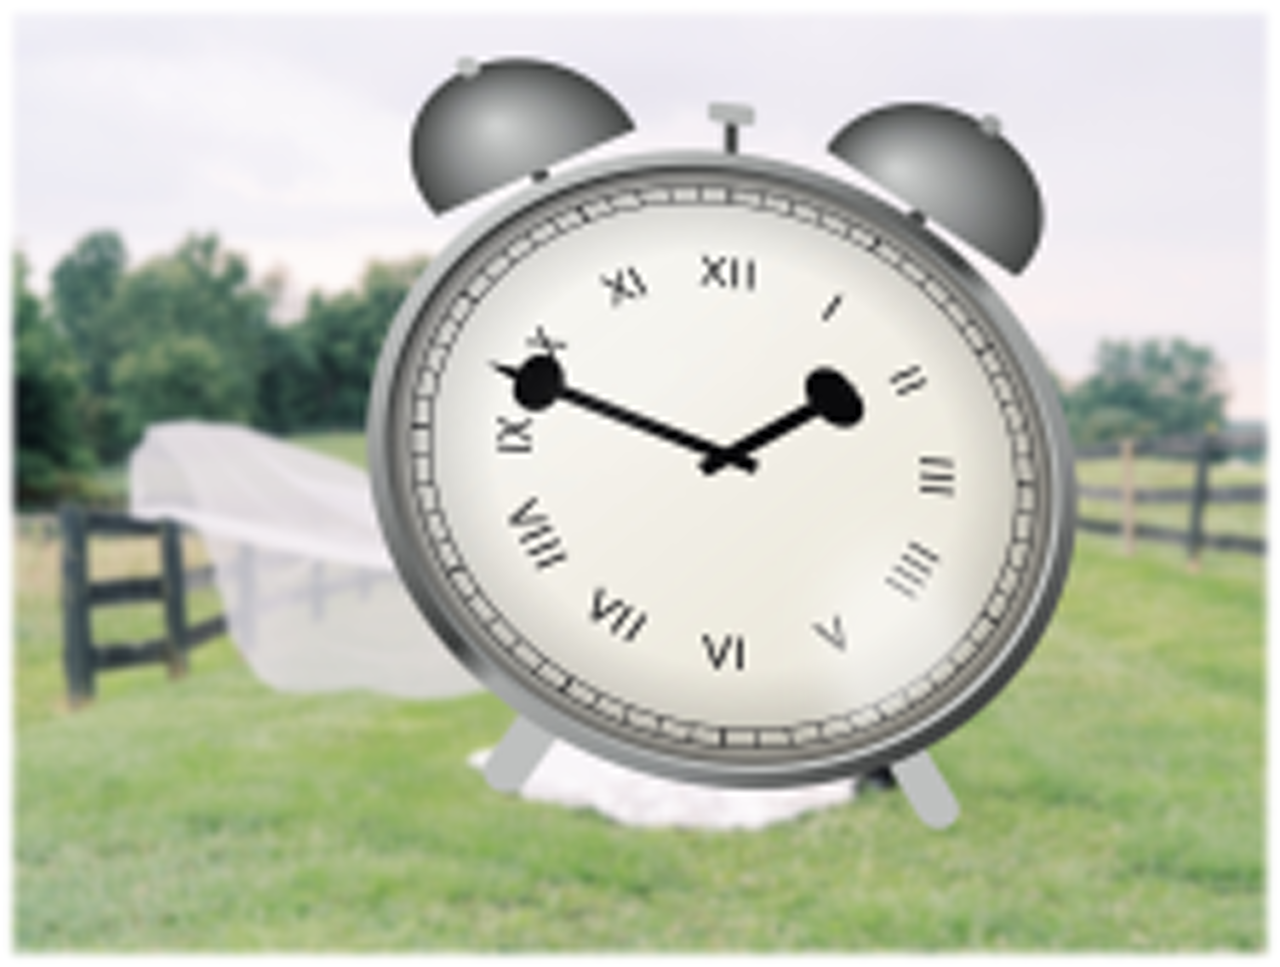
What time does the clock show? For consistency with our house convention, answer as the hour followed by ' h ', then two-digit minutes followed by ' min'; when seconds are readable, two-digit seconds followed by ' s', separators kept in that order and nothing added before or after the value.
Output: 1 h 48 min
